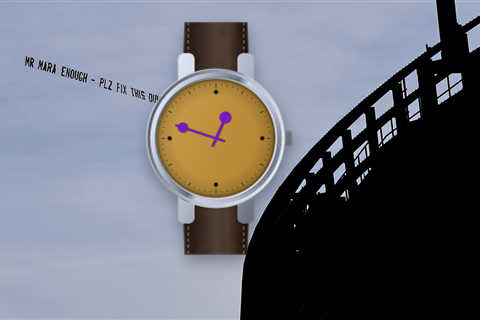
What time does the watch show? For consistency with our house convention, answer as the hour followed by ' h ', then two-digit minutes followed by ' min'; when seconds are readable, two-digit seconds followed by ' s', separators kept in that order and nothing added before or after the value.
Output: 12 h 48 min
